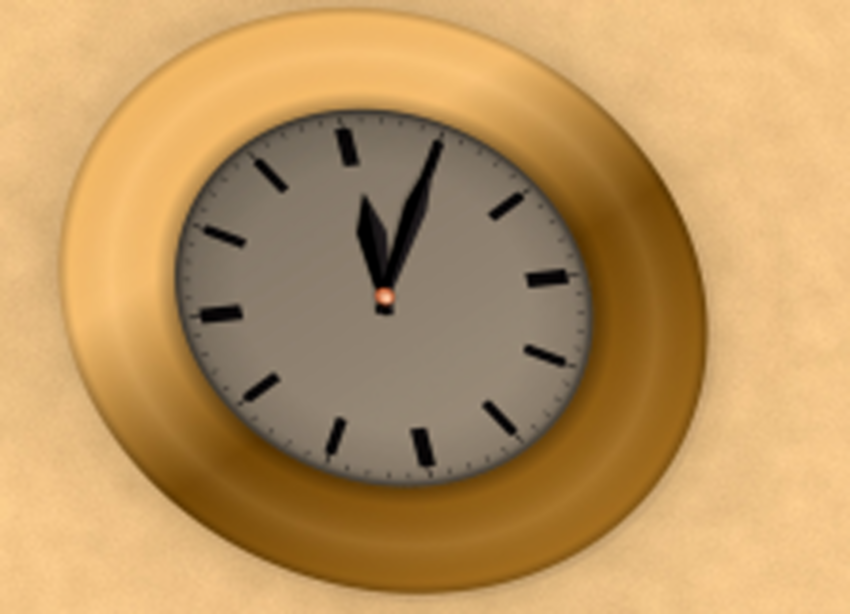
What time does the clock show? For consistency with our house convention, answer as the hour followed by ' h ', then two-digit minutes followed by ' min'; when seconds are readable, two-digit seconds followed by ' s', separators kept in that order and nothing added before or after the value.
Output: 12 h 05 min
